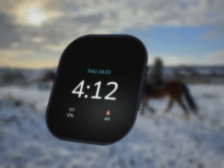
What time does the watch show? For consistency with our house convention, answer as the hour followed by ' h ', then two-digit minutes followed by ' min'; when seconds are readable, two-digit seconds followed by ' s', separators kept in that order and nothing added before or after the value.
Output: 4 h 12 min
